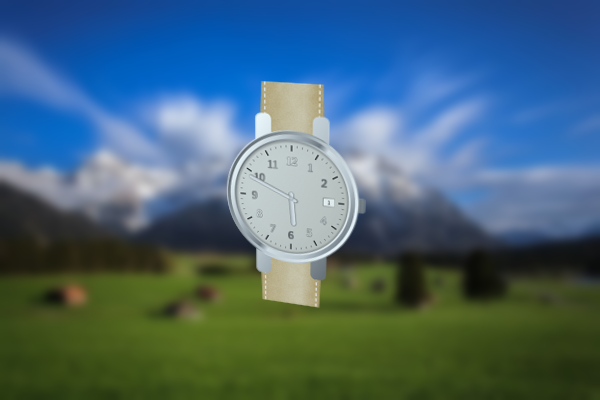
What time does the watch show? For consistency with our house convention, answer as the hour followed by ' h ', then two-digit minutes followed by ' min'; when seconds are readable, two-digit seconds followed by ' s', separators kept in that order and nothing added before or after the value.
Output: 5 h 49 min
